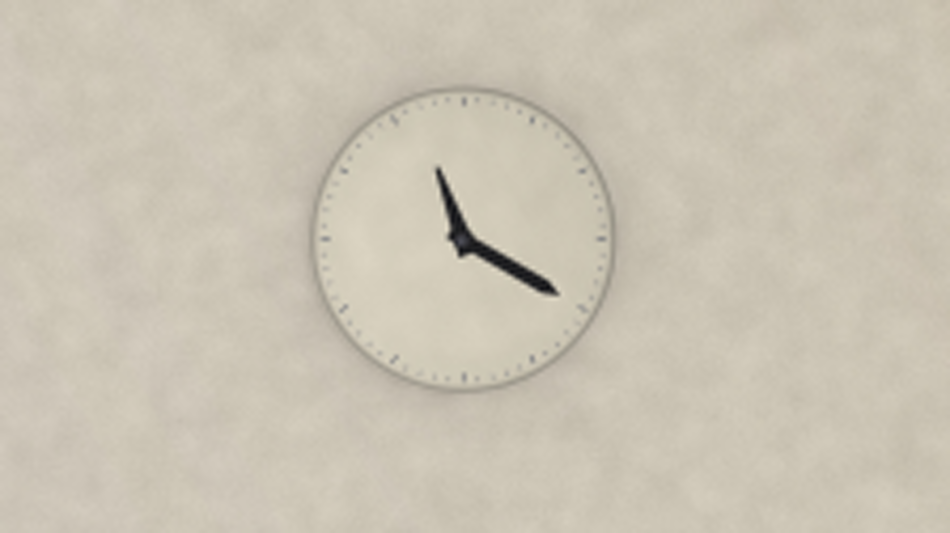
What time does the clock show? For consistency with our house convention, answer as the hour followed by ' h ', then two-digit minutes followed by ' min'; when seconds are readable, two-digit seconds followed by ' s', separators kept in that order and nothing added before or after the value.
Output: 11 h 20 min
